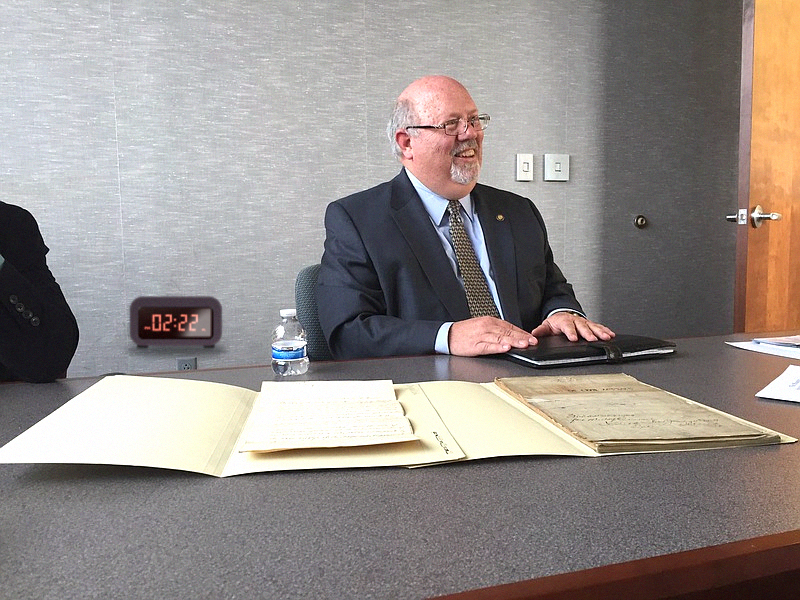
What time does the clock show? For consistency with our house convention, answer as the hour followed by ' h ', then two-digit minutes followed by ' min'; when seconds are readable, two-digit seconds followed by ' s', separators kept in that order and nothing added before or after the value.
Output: 2 h 22 min
